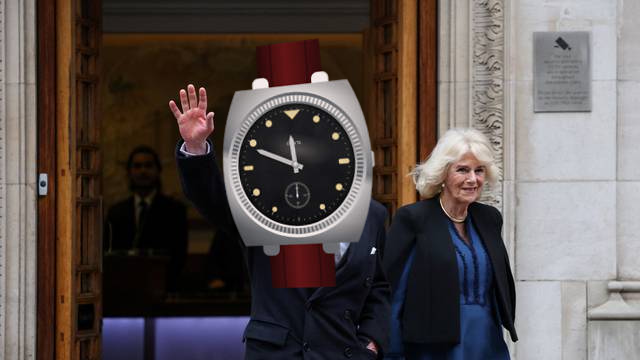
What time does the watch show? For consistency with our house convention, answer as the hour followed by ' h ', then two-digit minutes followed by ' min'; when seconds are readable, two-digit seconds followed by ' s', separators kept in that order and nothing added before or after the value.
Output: 11 h 49 min
